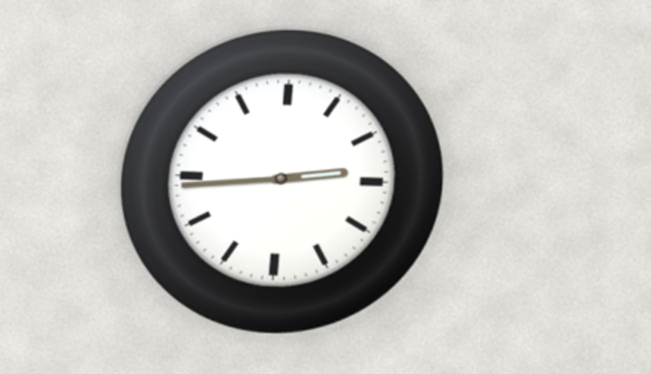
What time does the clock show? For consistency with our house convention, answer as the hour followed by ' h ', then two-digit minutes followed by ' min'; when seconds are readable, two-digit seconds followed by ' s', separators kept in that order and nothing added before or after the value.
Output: 2 h 44 min
